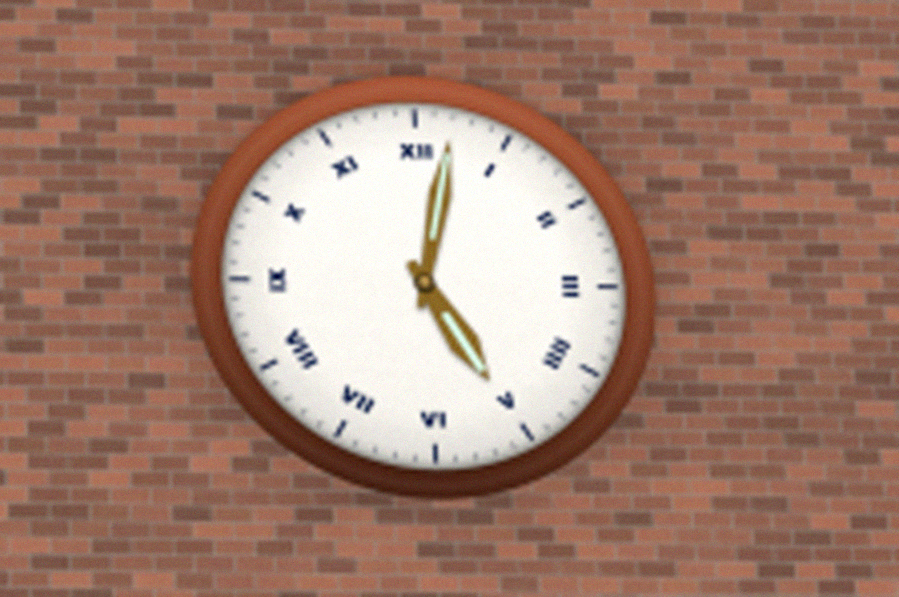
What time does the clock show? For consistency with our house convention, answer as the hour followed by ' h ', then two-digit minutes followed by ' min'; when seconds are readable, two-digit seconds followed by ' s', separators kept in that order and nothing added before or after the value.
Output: 5 h 02 min
